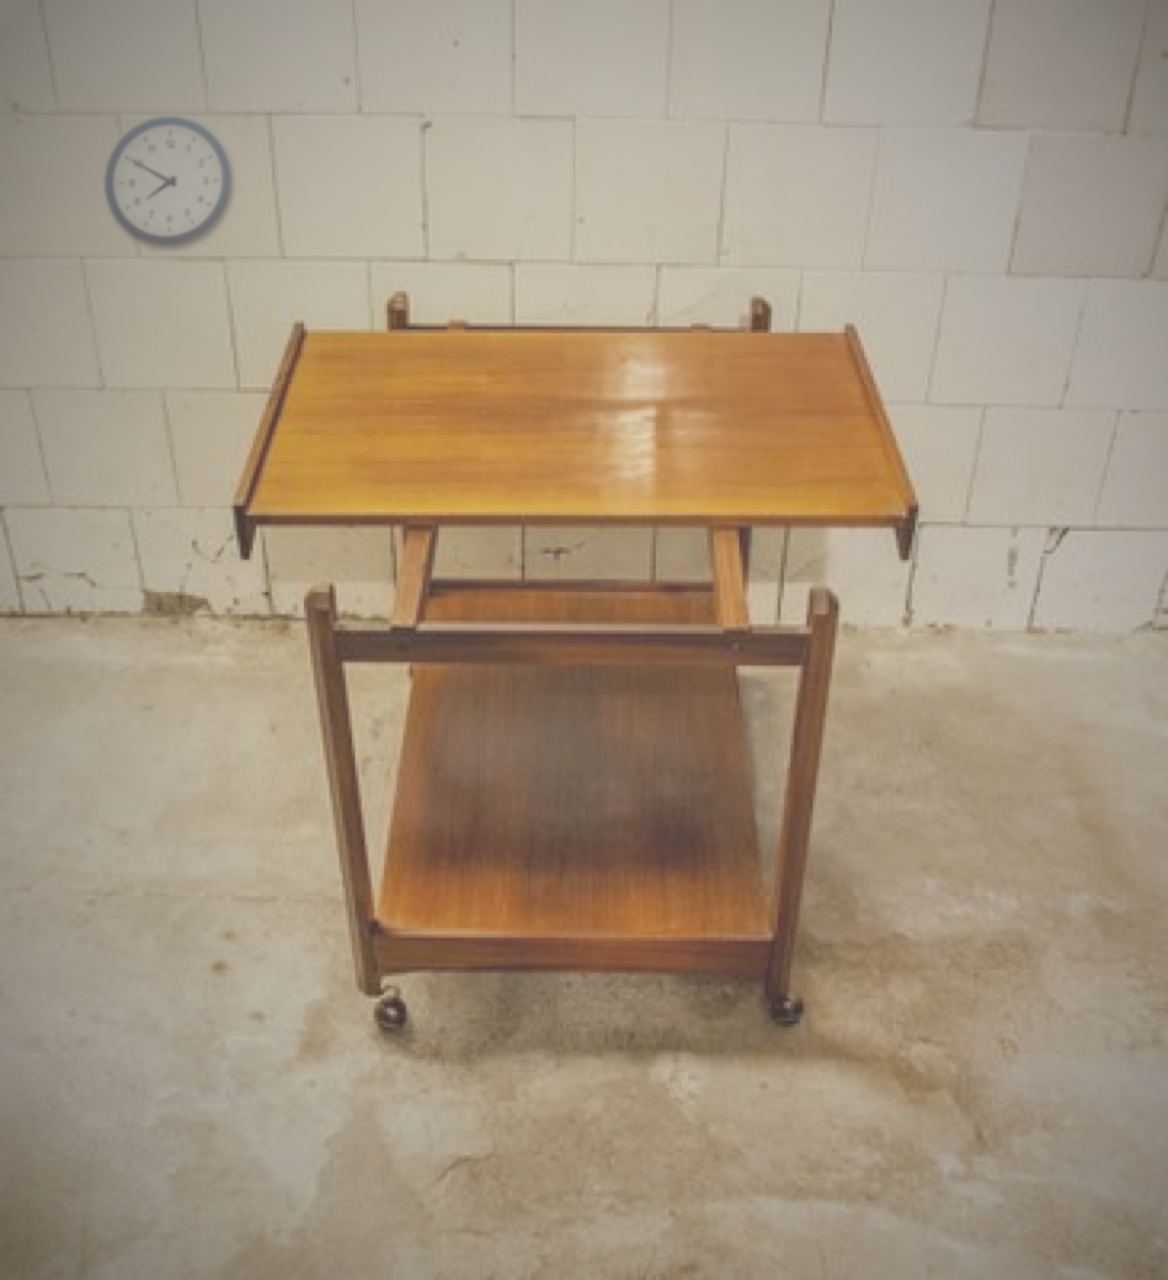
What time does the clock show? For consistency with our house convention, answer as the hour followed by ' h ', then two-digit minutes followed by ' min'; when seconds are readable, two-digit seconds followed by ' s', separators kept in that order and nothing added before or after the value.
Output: 7 h 50 min
